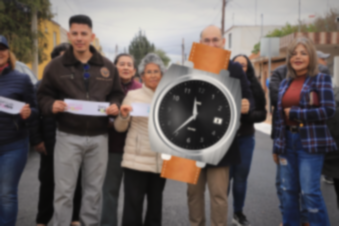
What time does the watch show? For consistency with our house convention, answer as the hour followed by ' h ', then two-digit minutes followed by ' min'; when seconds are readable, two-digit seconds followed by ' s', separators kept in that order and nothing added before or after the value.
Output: 11 h 36 min
